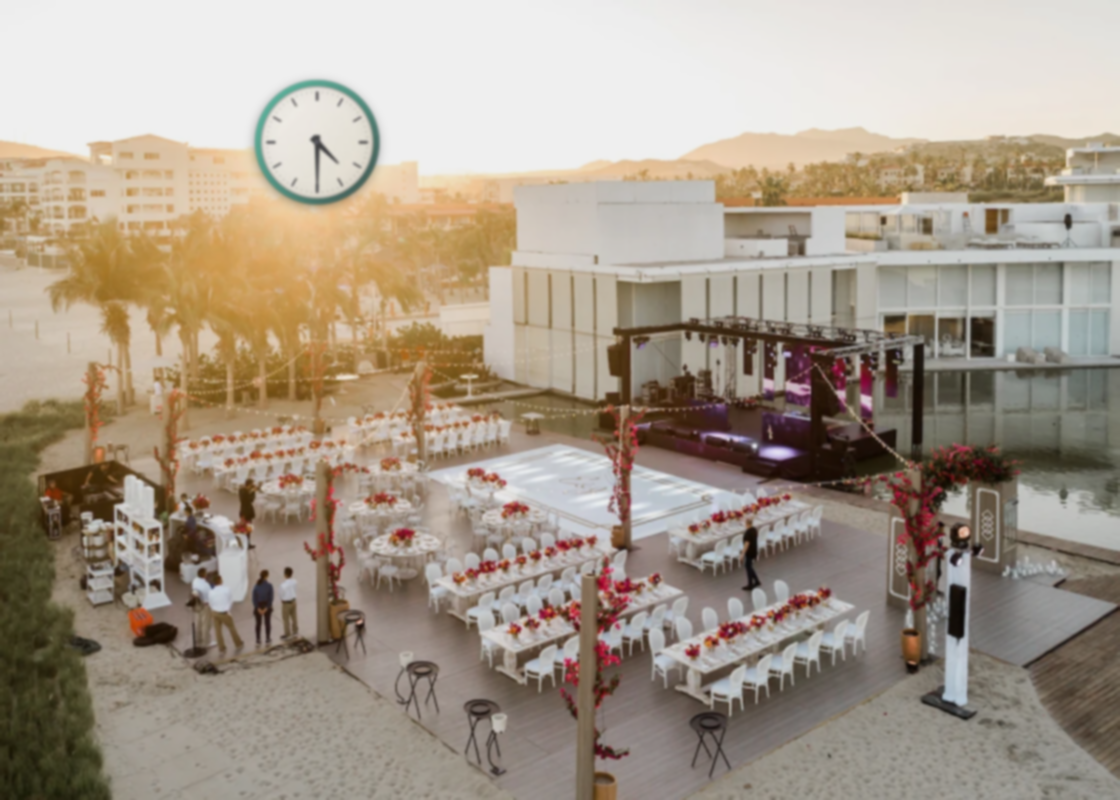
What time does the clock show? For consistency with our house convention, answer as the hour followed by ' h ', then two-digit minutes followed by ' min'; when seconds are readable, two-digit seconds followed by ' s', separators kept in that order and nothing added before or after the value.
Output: 4 h 30 min
